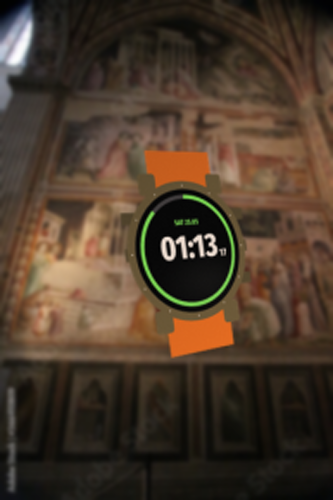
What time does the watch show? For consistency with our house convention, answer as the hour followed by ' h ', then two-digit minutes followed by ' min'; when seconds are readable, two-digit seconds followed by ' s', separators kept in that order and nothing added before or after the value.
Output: 1 h 13 min
